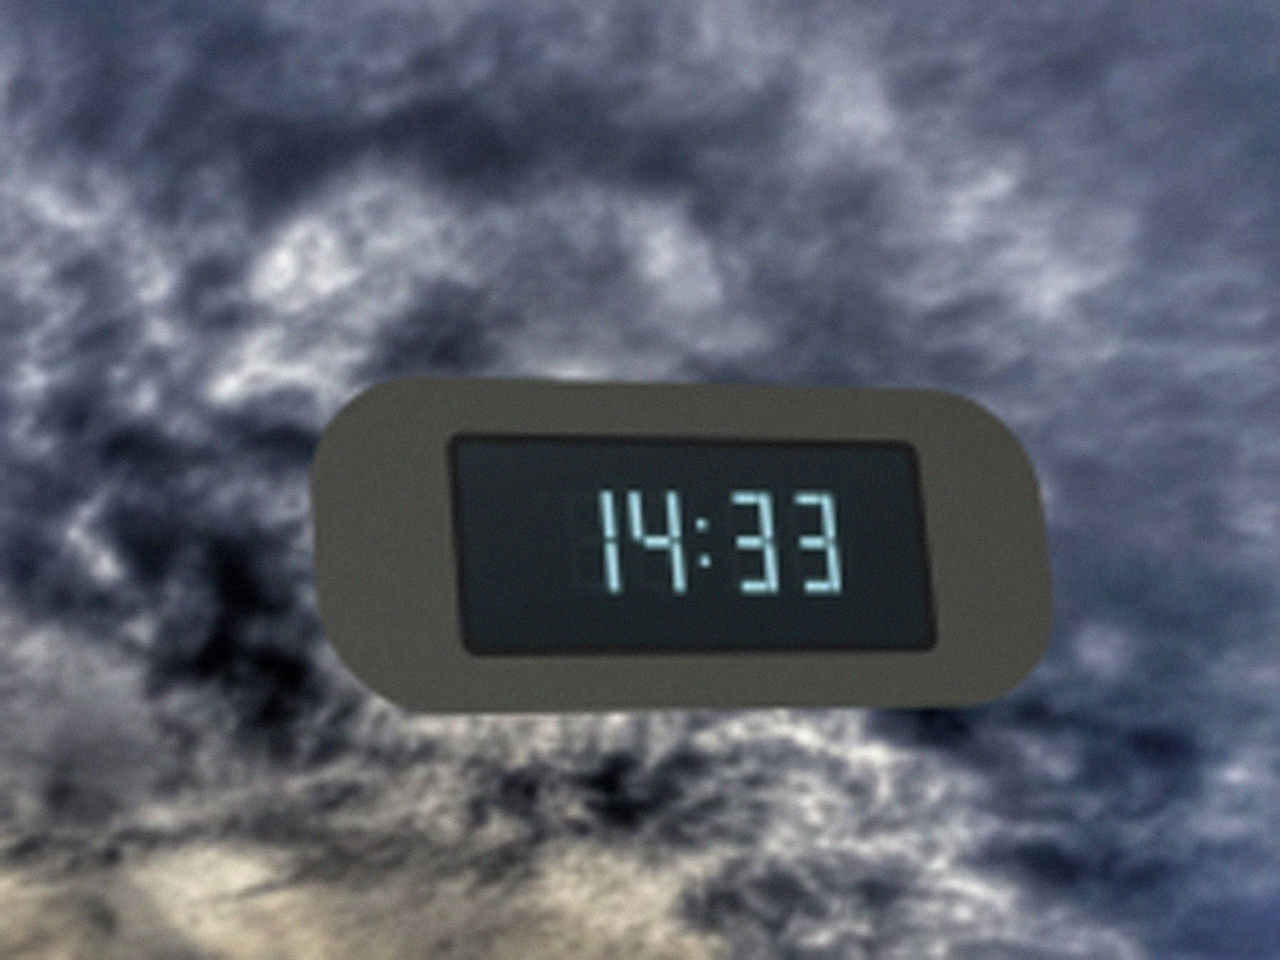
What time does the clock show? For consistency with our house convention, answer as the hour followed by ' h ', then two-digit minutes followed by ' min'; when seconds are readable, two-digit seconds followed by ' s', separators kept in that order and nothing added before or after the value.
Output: 14 h 33 min
